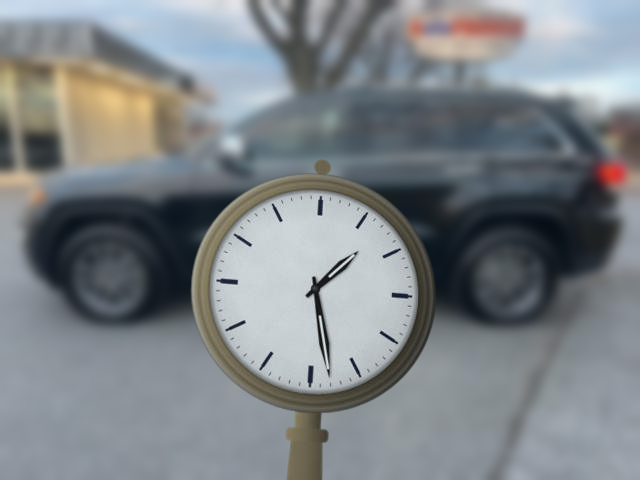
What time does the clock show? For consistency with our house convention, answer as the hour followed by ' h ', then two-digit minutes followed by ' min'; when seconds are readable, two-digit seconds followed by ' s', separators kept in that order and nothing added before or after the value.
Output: 1 h 28 min
